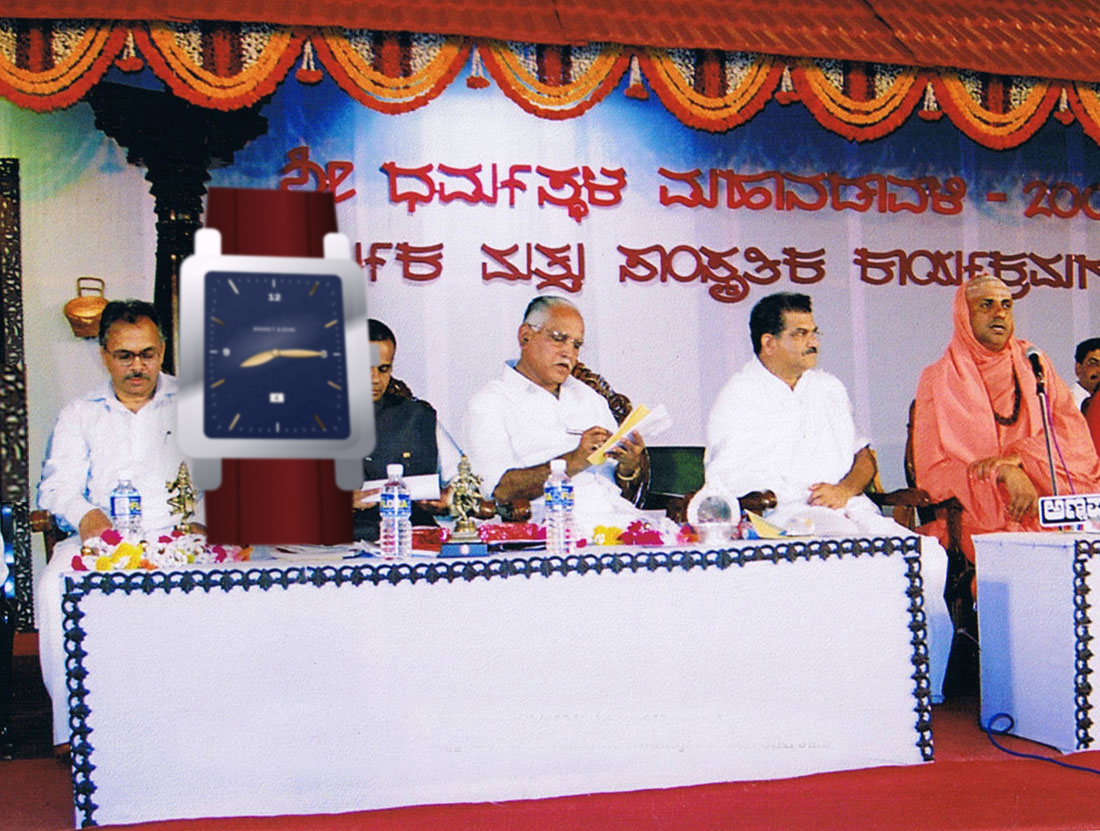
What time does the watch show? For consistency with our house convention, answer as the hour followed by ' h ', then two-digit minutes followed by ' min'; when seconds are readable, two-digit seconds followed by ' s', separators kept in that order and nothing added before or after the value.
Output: 8 h 15 min
